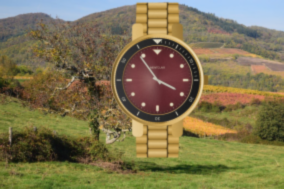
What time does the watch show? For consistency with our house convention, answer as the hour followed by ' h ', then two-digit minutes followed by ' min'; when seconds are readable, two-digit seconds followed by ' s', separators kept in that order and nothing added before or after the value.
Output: 3 h 54 min
